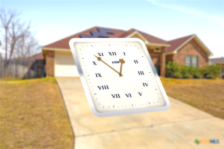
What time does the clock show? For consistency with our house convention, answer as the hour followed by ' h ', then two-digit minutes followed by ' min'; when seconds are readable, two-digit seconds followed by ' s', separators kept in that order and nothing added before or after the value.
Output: 12 h 53 min
